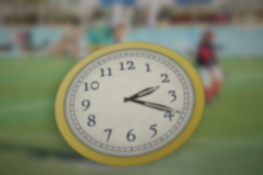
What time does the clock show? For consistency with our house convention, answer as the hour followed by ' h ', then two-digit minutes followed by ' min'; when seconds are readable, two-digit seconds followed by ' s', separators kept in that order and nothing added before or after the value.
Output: 2 h 19 min
